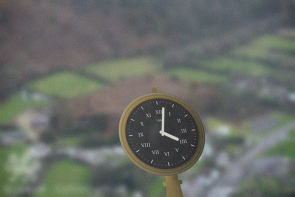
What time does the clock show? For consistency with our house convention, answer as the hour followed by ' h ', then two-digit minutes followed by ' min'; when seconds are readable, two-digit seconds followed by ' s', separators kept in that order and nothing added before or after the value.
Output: 4 h 02 min
